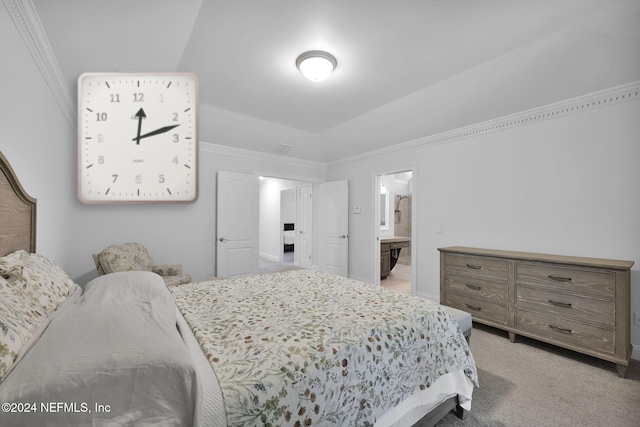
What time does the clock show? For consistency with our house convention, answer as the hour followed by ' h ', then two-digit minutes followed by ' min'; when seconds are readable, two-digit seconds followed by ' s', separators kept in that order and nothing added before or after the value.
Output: 12 h 12 min
